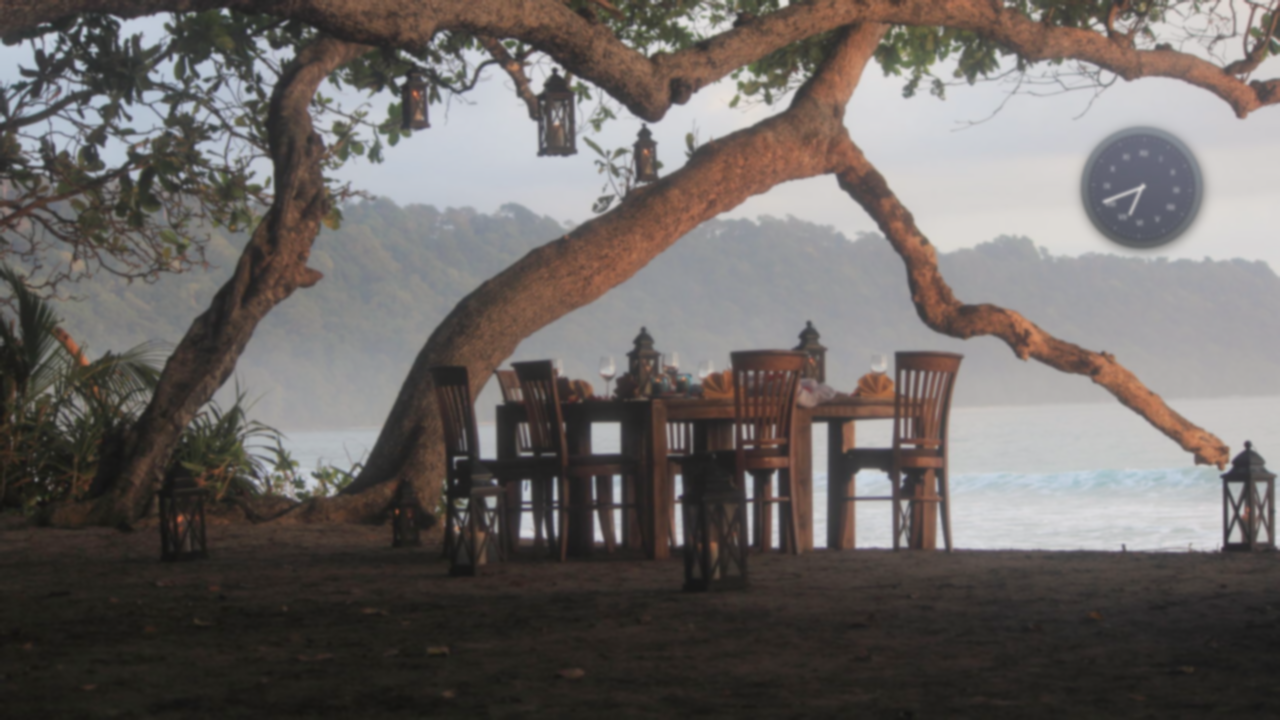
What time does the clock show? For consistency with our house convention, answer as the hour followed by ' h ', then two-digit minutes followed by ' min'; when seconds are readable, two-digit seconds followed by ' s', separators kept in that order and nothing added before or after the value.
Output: 6 h 41 min
